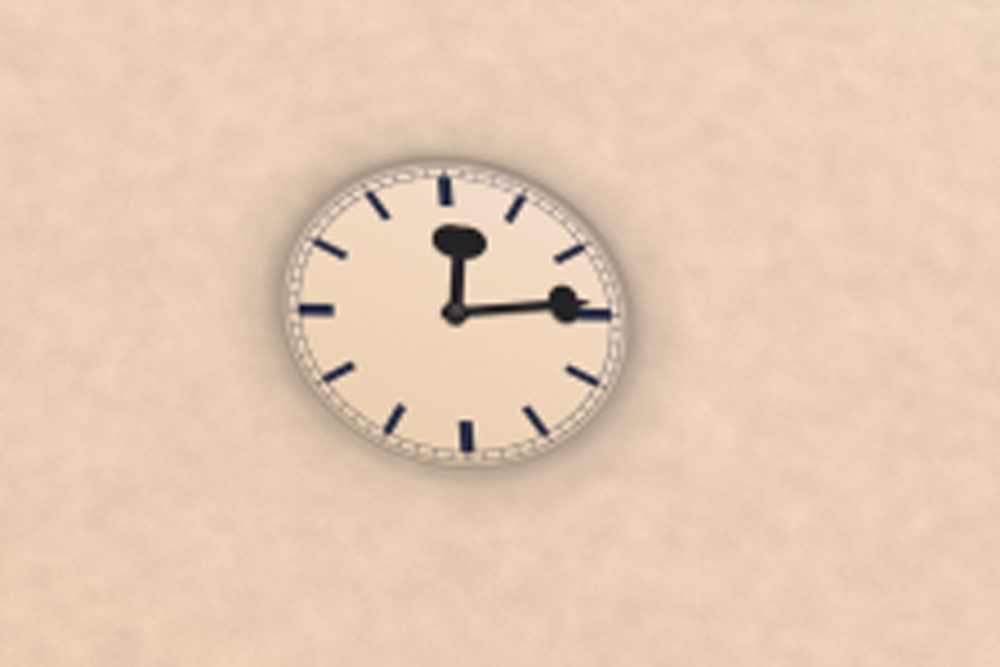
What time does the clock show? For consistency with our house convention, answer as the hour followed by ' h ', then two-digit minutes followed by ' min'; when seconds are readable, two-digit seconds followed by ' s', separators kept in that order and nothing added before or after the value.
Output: 12 h 14 min
